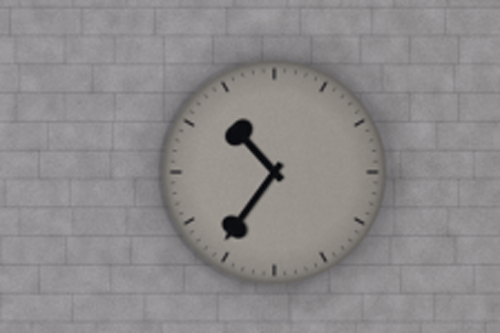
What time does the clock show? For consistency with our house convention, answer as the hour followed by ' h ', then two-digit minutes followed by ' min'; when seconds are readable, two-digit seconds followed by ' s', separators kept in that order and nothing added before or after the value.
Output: 10 h 36 min
